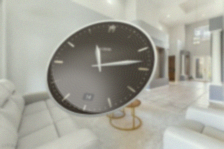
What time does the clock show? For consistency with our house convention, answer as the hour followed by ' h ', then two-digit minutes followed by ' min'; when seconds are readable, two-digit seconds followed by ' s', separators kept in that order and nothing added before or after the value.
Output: 11 h 13 min
